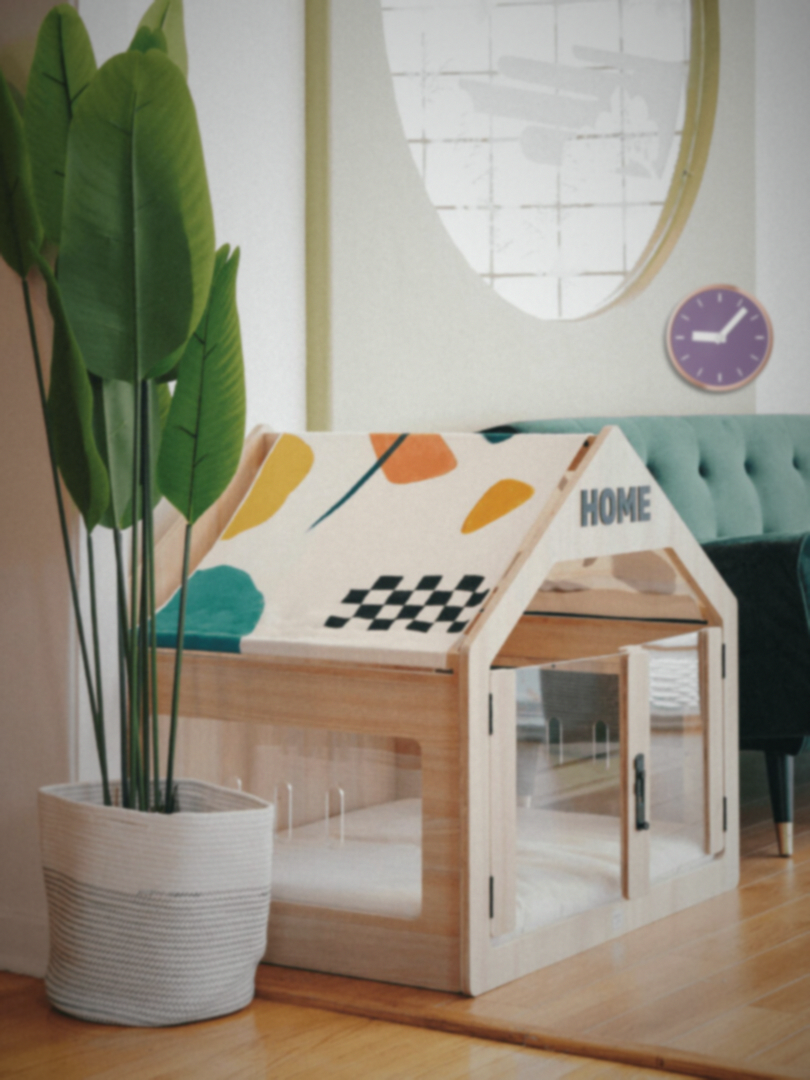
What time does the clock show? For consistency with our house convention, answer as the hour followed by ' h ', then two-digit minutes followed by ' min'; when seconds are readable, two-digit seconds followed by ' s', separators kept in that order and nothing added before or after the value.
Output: 9 h 07 min
